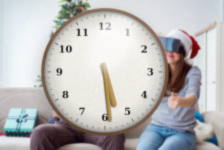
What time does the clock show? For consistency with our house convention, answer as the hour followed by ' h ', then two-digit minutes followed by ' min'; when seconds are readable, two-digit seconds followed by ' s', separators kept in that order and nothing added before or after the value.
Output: 5 h 29 min
